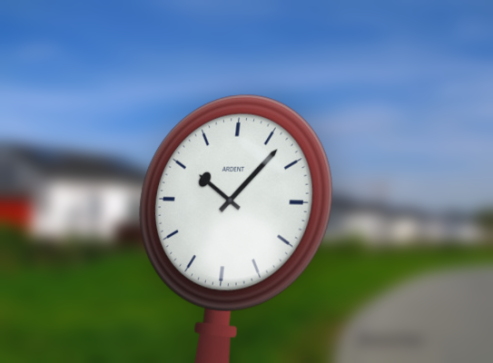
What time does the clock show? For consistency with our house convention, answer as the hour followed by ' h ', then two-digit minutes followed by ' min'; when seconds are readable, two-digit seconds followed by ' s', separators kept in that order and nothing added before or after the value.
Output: 10 h 07 min
